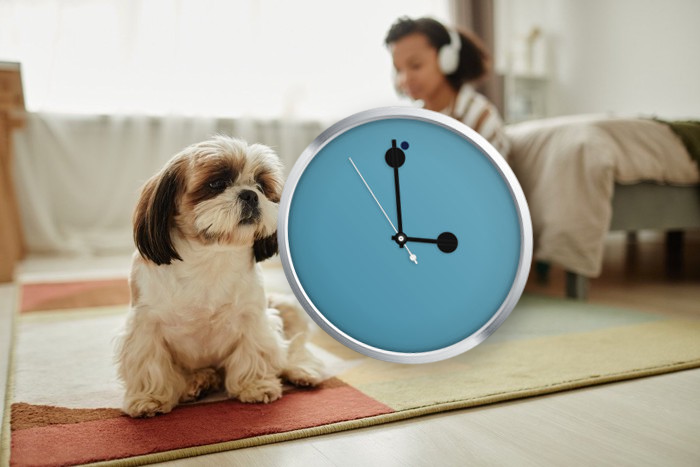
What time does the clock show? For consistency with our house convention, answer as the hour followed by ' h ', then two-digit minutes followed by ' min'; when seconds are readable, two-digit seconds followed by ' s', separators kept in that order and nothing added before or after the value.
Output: 2 h 58 min 54 s
